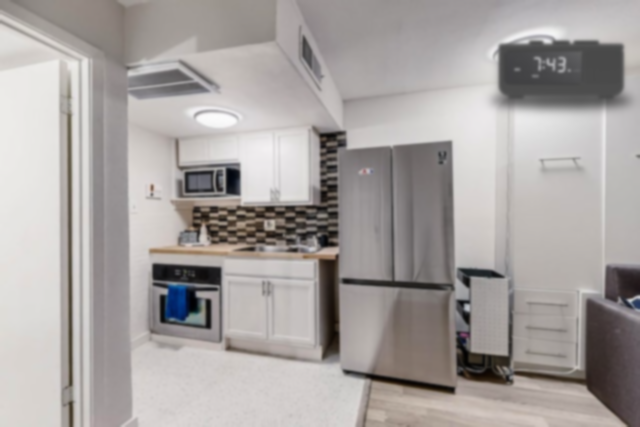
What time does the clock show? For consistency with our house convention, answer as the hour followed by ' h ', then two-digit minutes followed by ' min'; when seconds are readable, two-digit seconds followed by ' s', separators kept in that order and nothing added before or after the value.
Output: 7 h 43 min
